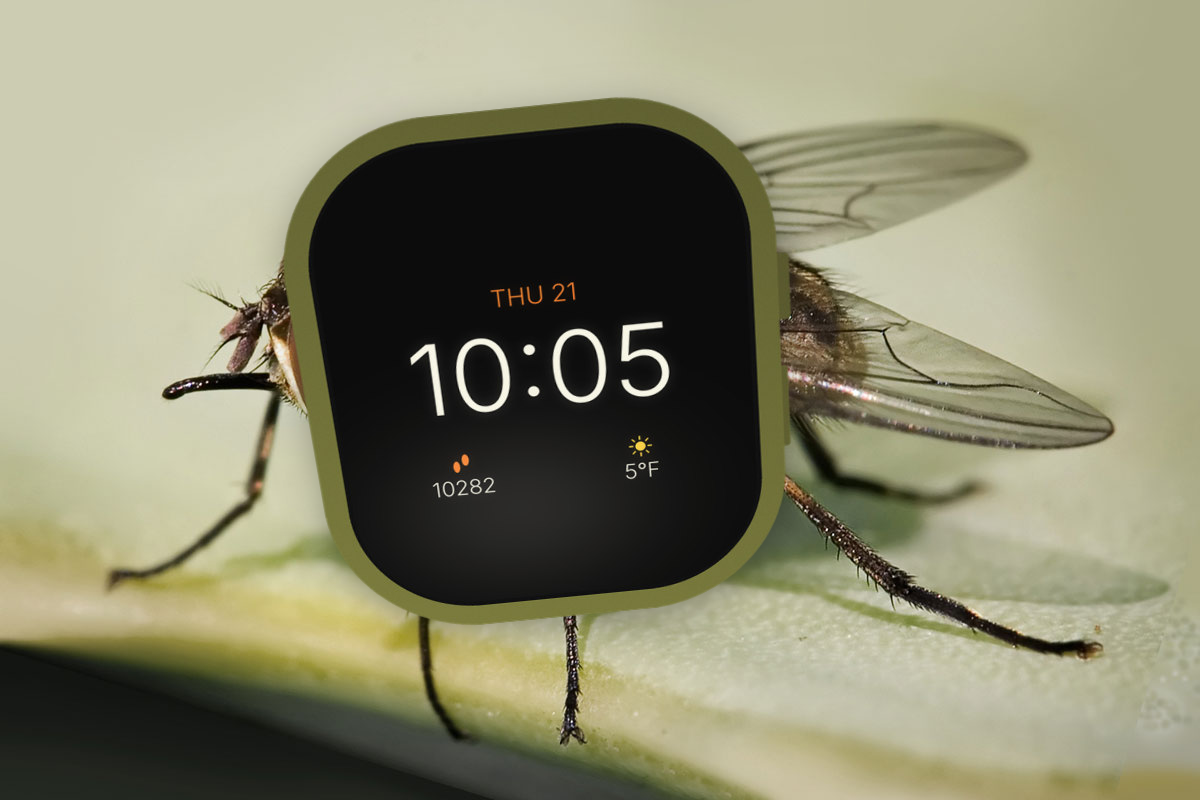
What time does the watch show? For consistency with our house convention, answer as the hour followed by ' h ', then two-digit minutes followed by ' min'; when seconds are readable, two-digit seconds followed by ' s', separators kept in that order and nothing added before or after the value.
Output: 10 h 05 min
